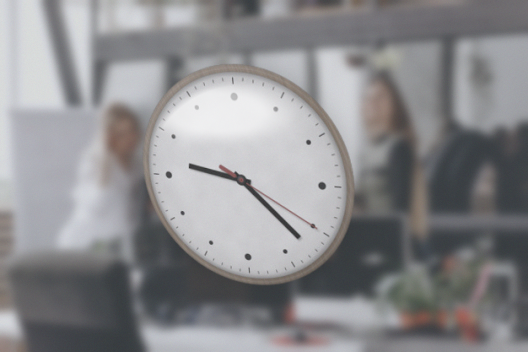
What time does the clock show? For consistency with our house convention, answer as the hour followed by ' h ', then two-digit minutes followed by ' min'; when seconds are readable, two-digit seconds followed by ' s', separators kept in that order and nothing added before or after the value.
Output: 9 h 22 min 20 s
